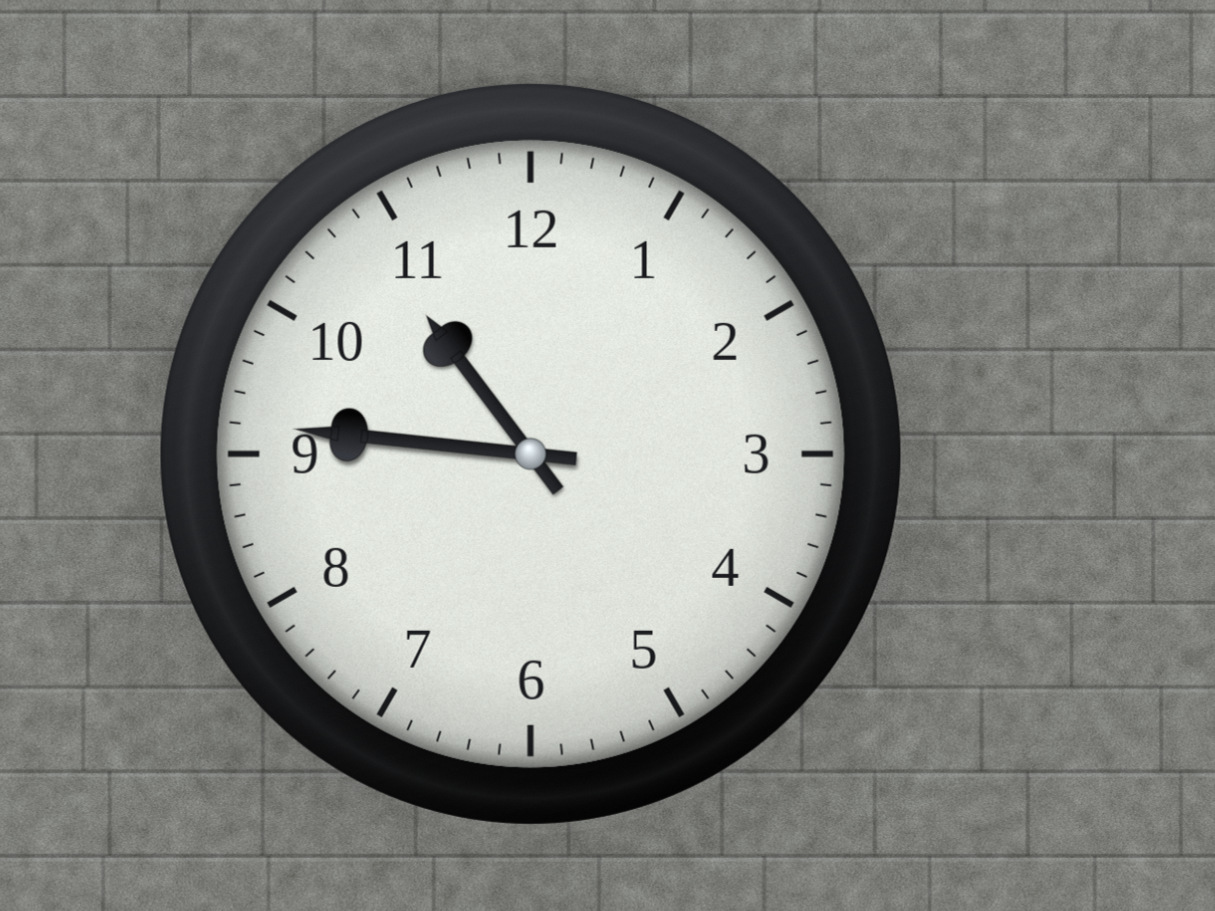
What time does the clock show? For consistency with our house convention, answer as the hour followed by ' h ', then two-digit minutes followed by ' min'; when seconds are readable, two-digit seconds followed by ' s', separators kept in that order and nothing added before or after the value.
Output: 10 h 46 min
